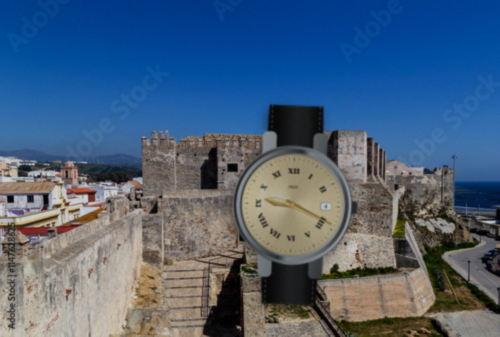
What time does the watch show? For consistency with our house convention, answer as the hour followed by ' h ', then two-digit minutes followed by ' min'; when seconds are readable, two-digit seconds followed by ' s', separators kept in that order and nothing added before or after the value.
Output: 9 h 19 min
